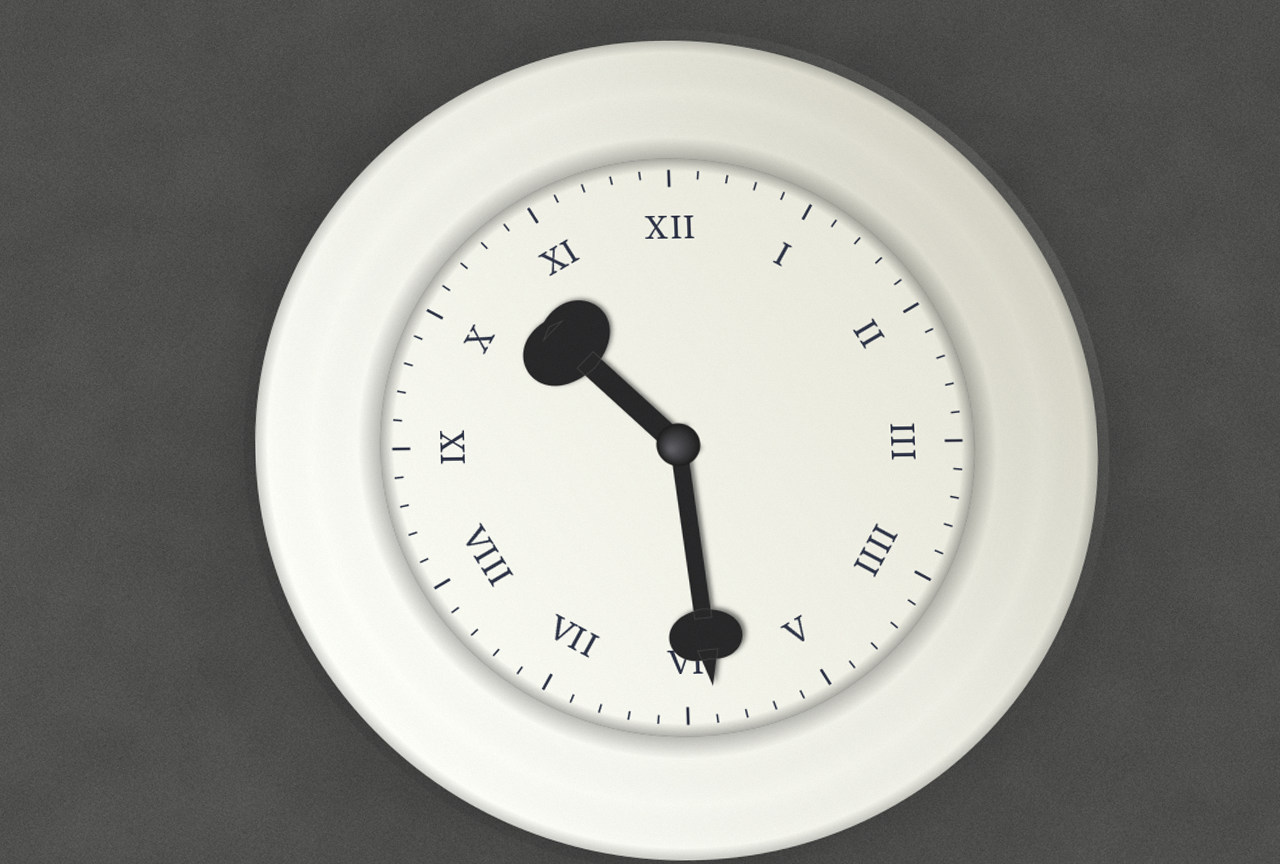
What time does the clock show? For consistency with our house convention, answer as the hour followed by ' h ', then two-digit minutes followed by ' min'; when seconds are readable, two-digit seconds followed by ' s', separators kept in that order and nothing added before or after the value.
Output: 10 h 29 min
